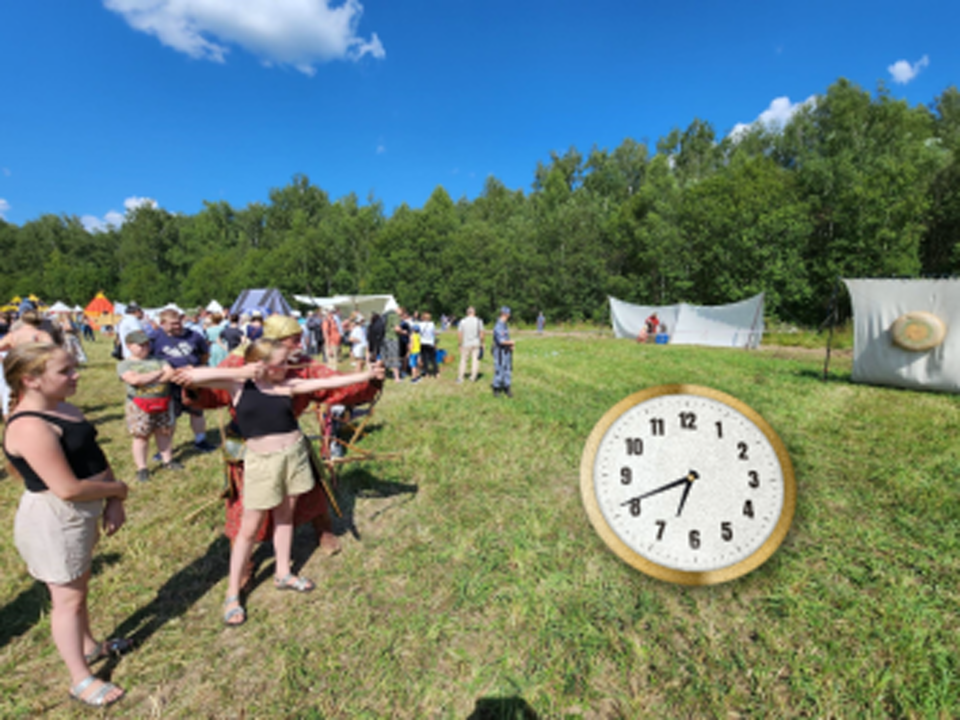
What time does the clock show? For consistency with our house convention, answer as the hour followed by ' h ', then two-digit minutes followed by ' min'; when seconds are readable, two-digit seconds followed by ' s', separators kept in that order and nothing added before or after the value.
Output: 6 h 41 min
